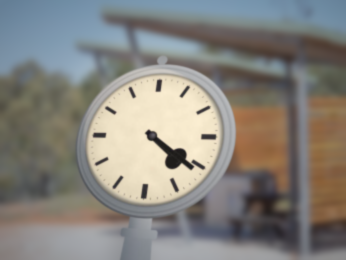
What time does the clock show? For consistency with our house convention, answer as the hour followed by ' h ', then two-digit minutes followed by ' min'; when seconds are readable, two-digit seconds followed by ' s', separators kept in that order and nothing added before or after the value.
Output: 4 h 21 min
